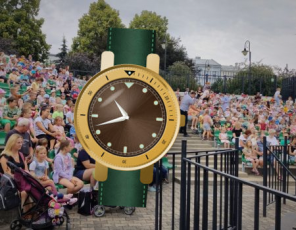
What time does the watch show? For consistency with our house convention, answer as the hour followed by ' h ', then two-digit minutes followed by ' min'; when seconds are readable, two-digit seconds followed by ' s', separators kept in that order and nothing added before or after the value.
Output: 10 h 42 min
